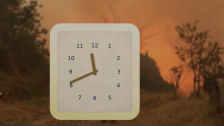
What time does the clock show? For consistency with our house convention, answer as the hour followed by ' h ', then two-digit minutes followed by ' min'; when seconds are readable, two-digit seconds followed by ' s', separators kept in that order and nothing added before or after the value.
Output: 11 h 41 min
